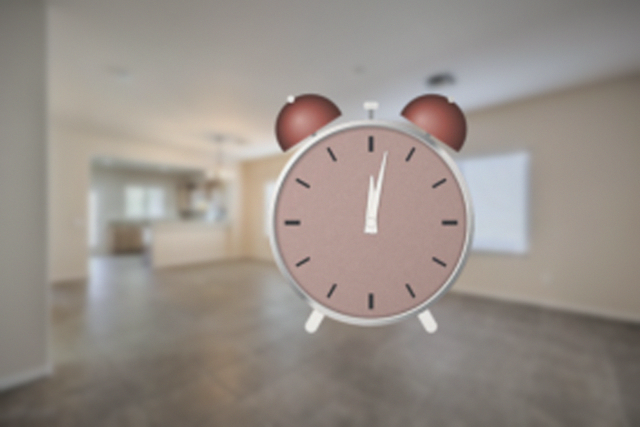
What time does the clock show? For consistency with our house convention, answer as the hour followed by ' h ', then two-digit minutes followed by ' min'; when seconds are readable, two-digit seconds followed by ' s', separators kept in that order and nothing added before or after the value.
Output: 12 h 02 min
